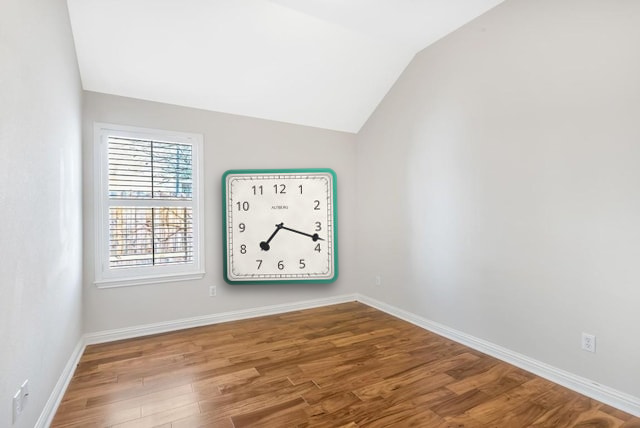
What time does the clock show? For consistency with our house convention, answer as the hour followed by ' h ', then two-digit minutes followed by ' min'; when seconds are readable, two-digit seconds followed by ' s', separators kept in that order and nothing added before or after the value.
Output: 7 h 18 min
